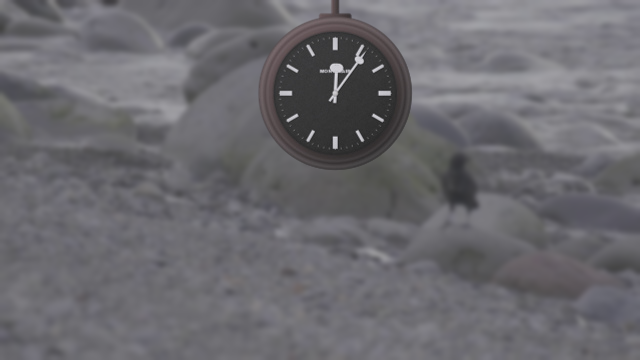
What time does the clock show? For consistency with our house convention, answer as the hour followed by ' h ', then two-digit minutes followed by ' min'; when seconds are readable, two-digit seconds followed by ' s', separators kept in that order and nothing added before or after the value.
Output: 12 h 06 min
